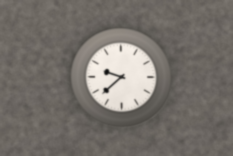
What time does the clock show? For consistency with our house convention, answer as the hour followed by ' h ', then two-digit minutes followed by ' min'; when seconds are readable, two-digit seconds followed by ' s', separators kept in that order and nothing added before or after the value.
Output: 9 h 38 min
